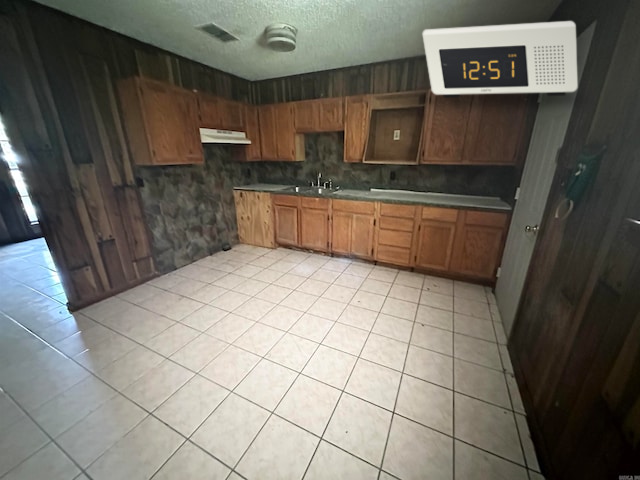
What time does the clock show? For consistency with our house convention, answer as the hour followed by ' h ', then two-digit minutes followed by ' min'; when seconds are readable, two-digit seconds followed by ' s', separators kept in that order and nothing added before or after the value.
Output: 12 h 51 min
